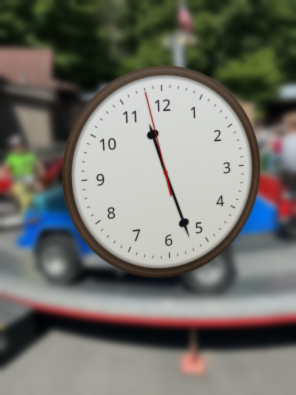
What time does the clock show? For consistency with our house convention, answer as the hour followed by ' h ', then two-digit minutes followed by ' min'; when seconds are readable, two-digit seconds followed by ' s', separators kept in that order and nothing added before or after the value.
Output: 11 h 26 min 58 s
